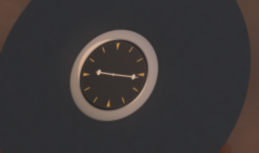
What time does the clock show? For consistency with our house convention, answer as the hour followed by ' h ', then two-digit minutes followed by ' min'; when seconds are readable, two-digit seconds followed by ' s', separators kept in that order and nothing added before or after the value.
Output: 9 h 16 min
